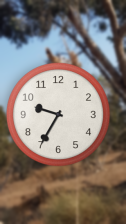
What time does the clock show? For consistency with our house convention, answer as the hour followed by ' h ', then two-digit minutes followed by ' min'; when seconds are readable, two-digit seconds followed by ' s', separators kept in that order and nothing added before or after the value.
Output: 9 h 35 min
